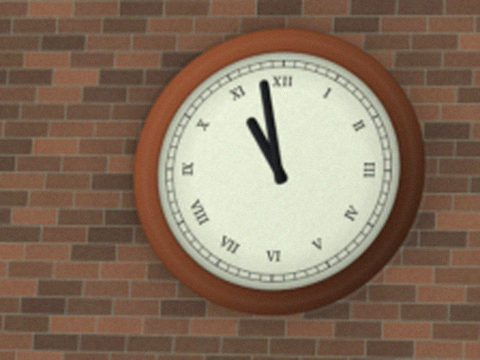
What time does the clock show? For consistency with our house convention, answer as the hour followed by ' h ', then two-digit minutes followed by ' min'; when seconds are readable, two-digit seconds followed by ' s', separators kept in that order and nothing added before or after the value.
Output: 10 h 58 min
